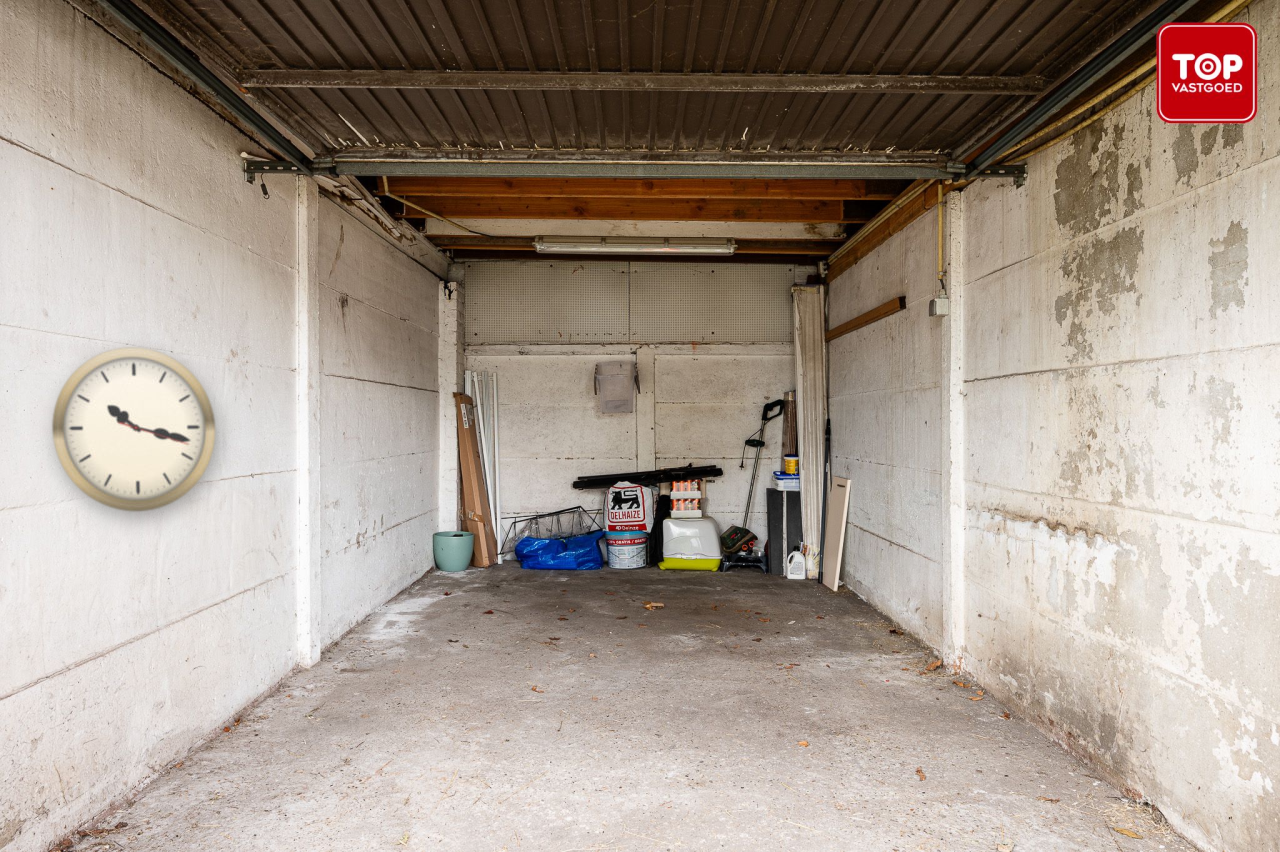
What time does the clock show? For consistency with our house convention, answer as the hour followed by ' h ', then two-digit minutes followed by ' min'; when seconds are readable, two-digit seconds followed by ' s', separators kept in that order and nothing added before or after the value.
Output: 10 h 17 min 18 s
